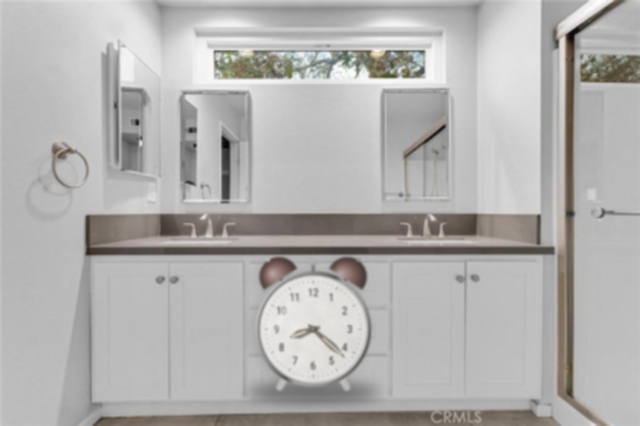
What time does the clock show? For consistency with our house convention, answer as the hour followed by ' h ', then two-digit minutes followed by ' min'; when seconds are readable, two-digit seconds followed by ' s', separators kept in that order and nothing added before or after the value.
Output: 8 h 22 min
